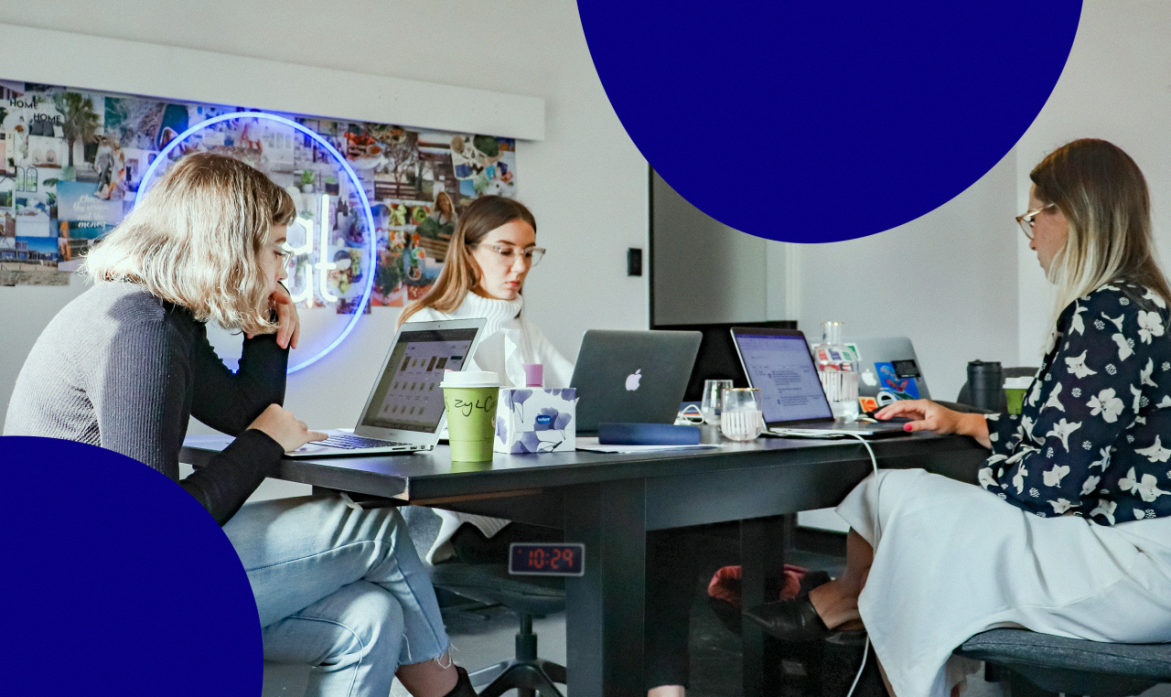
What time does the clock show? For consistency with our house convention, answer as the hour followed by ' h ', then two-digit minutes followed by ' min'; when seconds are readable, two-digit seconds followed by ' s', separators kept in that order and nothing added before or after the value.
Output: 10 h 29 min
